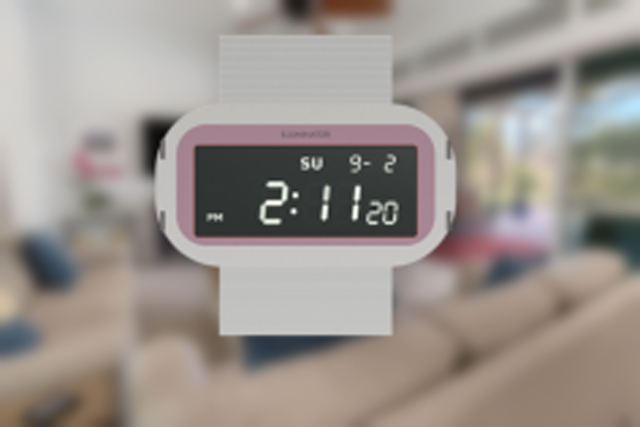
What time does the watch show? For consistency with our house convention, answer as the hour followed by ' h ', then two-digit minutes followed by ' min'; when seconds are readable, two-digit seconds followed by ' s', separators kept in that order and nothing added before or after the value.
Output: 2 h 11 min 20 s
